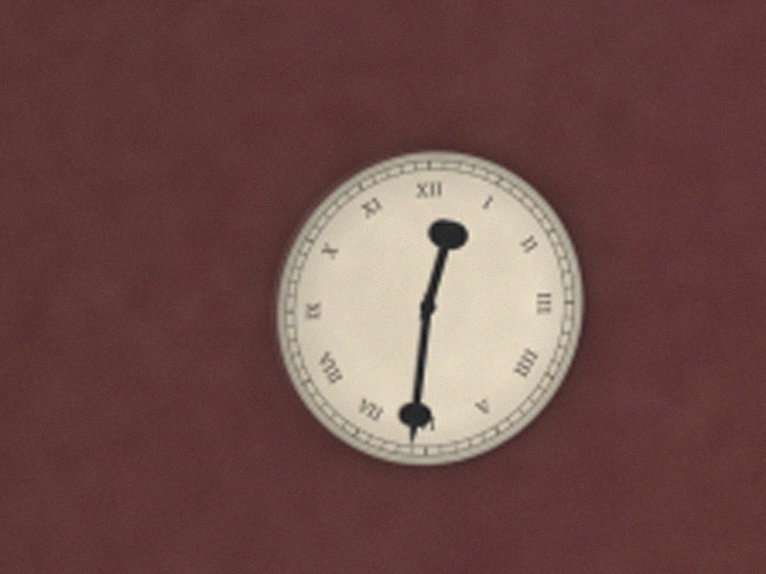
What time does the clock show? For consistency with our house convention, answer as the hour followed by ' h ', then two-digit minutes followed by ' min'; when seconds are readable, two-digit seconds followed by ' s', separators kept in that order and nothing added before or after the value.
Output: 12 h 31 min
